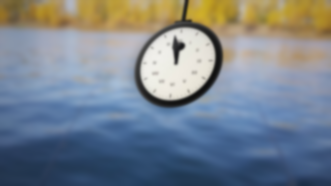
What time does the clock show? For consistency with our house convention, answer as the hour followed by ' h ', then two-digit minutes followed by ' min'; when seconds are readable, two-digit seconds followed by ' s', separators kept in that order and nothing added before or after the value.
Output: 11 h 58 min
